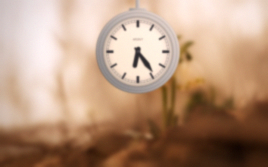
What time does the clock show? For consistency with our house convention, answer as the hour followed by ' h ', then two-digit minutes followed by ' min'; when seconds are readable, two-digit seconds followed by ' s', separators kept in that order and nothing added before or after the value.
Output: 6 h 24 min
